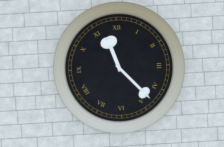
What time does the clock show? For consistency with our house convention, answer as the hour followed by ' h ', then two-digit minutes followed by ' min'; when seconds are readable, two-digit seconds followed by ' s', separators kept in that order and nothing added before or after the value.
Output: 11 h 23 min
